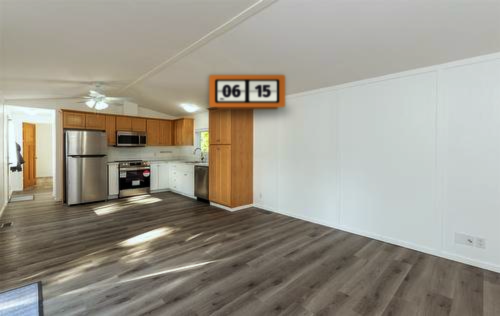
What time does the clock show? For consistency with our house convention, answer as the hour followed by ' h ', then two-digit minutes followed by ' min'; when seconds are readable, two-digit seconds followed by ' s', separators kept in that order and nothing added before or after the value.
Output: 6 h 15 min
